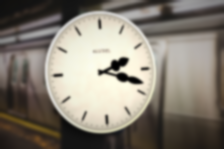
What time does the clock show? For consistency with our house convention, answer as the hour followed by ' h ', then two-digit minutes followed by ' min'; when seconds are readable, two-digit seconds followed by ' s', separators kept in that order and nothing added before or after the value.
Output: 2 h 18 min
